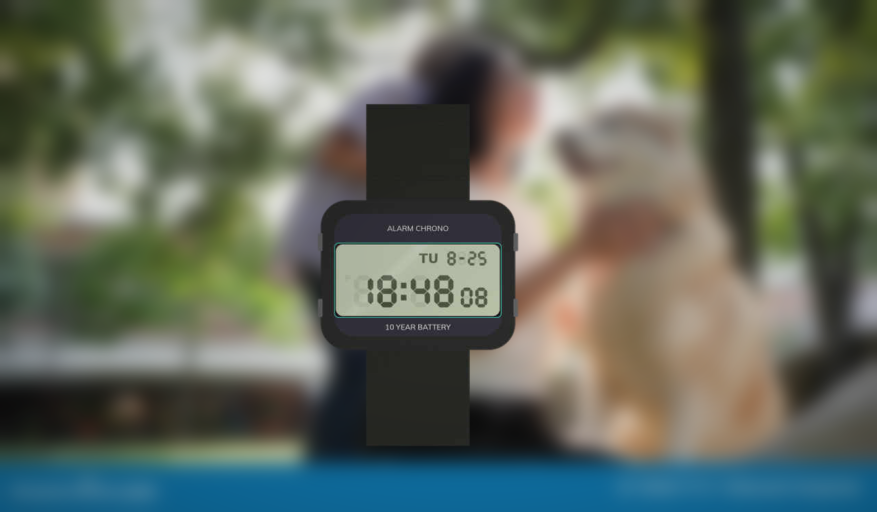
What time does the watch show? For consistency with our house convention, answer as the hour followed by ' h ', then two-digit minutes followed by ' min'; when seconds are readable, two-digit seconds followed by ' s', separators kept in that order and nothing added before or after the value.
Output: 18 h 48 min 08 s
